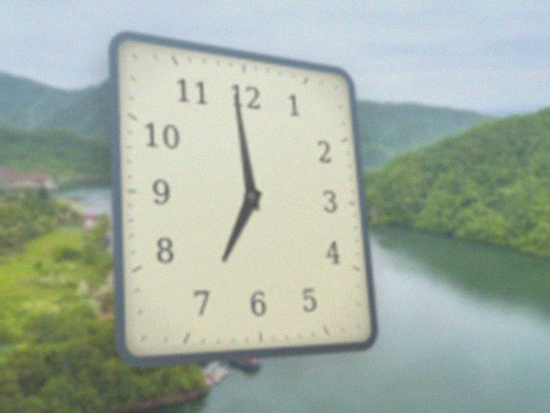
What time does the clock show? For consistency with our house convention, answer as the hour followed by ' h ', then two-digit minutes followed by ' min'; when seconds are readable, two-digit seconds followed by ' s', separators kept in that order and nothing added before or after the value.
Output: 6 h 59 min
